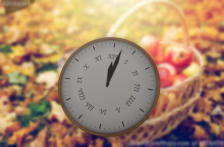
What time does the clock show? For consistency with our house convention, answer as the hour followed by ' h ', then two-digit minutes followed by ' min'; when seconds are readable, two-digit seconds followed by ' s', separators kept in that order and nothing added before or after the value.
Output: 12 h 02 min
